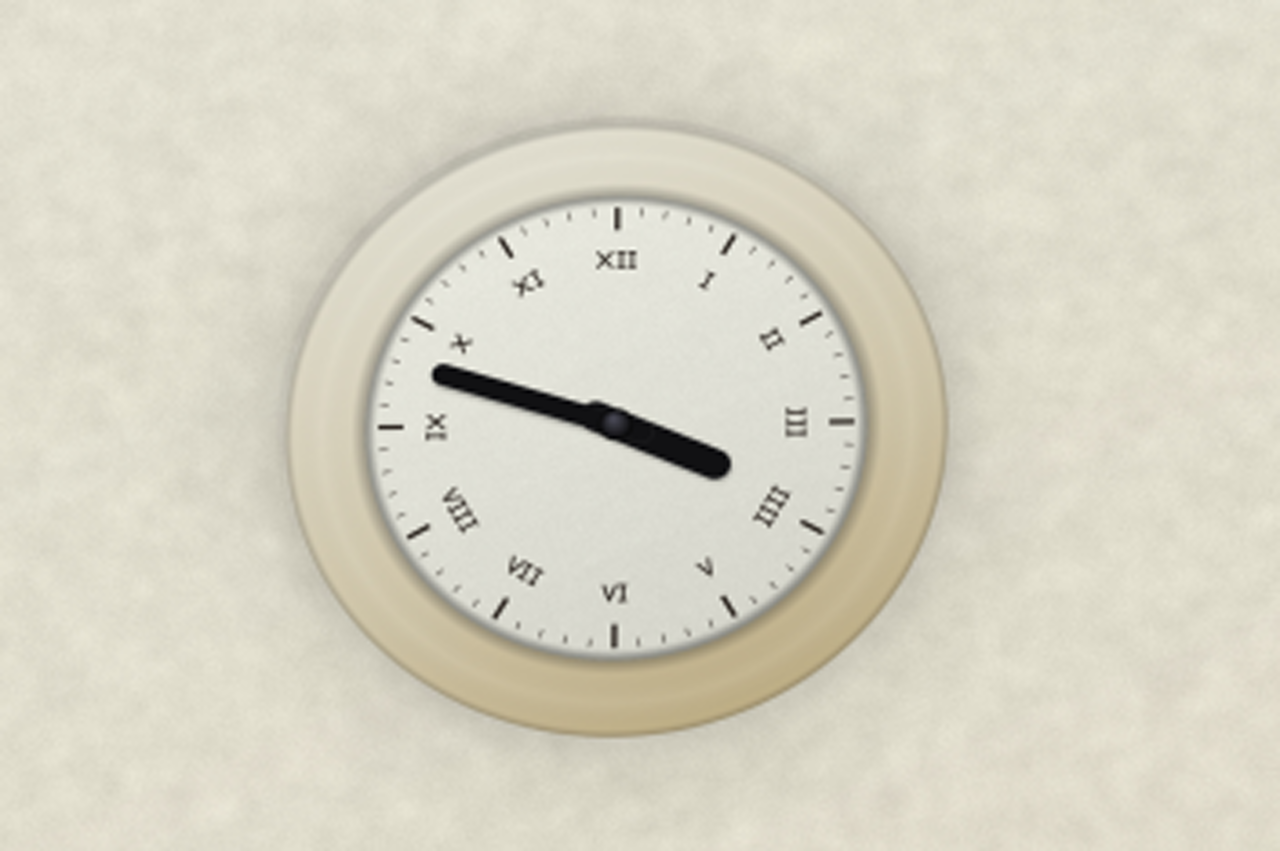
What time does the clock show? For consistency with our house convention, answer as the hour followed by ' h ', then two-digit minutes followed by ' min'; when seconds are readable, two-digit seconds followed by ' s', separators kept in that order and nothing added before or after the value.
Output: 3 h 48 min
